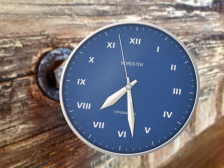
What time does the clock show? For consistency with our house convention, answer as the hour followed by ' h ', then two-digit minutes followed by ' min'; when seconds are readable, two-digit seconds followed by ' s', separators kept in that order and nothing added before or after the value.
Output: 7 h 27 min 57 s
